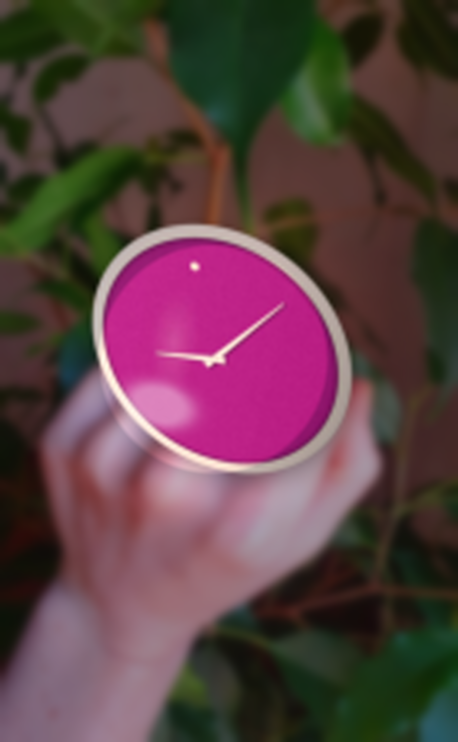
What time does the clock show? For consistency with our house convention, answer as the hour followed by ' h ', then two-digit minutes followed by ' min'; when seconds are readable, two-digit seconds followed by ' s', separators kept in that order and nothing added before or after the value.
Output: 9 h 09 min
